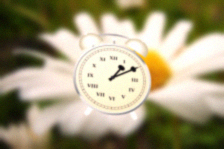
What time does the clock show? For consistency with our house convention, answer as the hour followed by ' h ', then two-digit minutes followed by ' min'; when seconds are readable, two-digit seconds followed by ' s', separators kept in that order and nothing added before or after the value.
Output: 1 h 10 min
